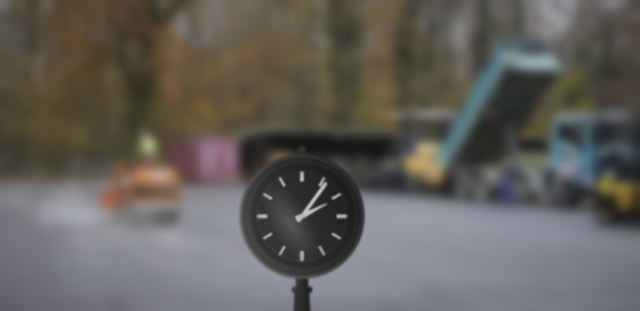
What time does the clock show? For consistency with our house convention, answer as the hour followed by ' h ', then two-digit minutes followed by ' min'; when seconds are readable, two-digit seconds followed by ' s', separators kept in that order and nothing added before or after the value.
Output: 2 h 06 min
